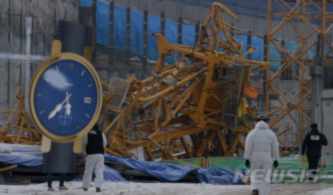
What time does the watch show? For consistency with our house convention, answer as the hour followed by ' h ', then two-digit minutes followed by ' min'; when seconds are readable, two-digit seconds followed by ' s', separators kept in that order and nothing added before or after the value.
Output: 5 h 37 min
